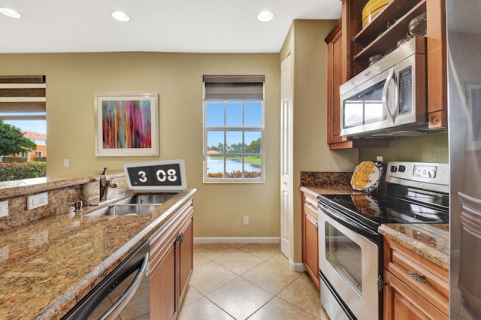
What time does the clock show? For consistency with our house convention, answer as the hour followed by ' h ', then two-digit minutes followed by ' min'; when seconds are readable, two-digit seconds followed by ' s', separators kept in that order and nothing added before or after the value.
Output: 3 h 08 min
